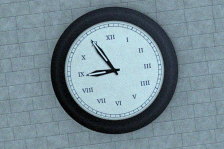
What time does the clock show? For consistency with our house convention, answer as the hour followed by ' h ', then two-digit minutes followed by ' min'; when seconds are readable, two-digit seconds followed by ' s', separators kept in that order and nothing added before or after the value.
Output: 8 h 55 min
